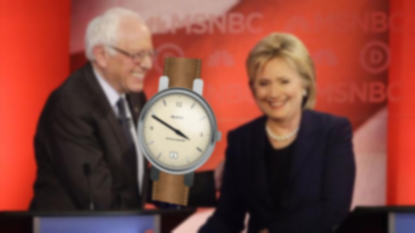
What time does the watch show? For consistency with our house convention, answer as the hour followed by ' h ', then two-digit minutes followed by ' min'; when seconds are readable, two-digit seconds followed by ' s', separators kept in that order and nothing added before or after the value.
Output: 3 h 49 min
